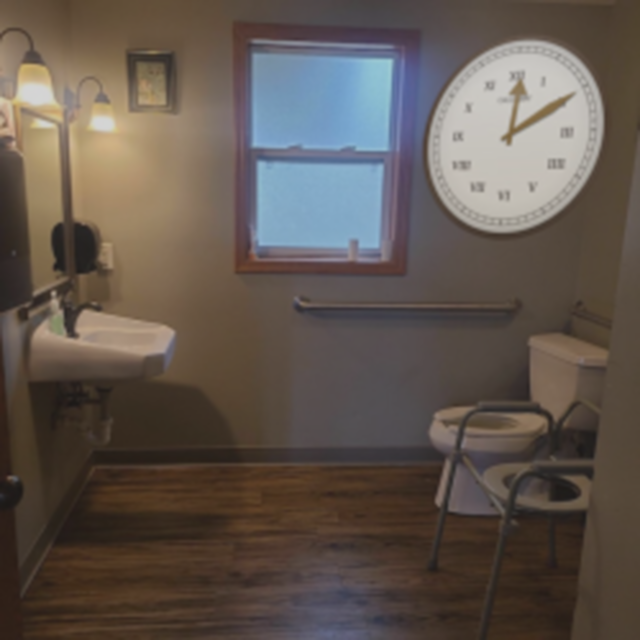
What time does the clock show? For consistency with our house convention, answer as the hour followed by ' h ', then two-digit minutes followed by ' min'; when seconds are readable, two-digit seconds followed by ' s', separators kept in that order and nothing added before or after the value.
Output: 12 h 10 min
